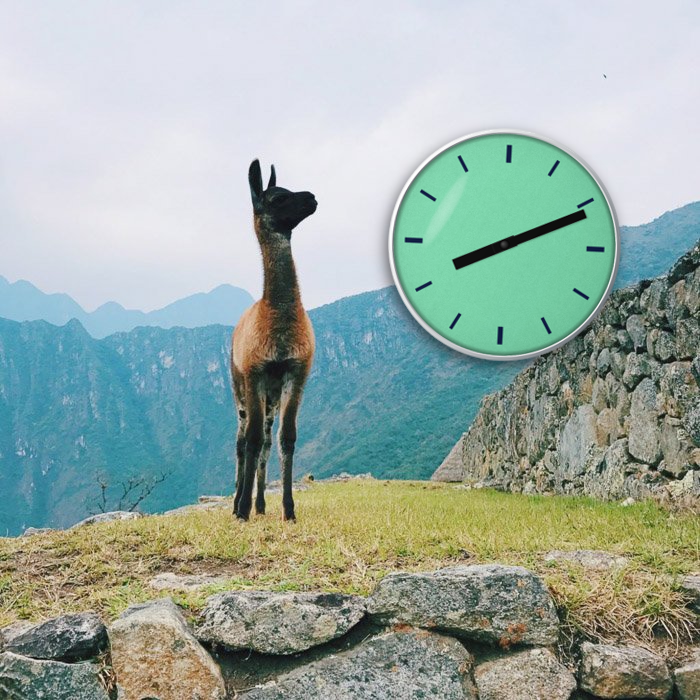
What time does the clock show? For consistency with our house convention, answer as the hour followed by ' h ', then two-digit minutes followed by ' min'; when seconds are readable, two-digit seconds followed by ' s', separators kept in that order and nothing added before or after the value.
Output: 8 h 11 min
